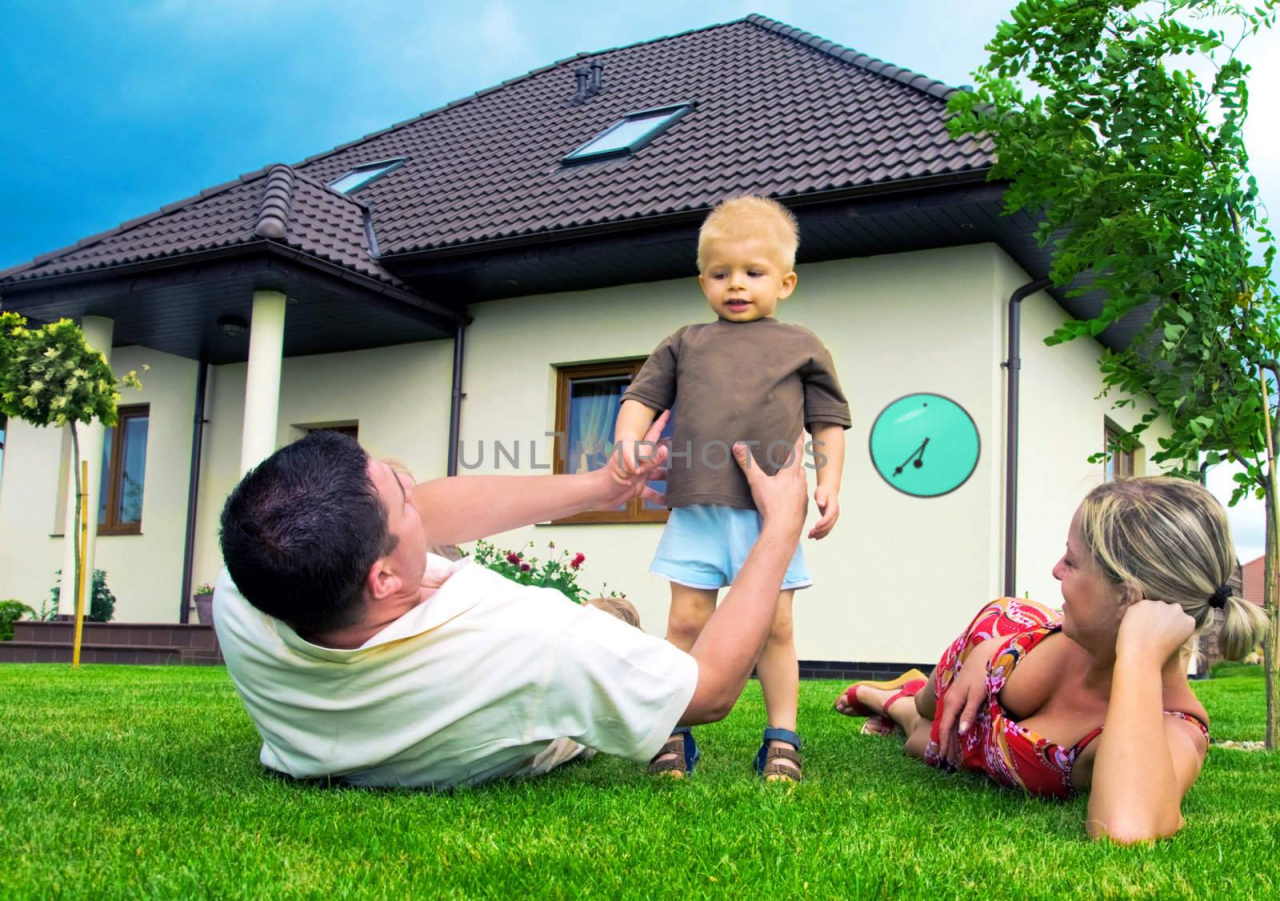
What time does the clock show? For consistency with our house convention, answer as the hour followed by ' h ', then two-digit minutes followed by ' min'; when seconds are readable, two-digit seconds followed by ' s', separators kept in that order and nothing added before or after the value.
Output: 6 h 37 min
